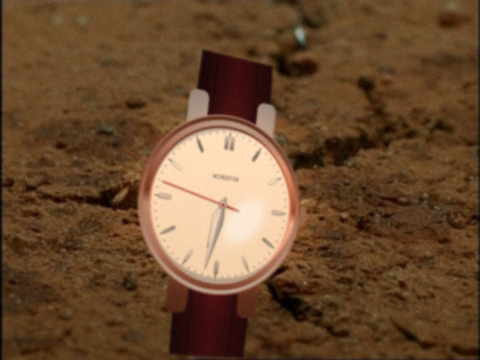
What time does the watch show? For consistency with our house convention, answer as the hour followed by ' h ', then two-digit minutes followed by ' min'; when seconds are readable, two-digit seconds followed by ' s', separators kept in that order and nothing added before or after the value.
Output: 6 h 31 min 47 s
